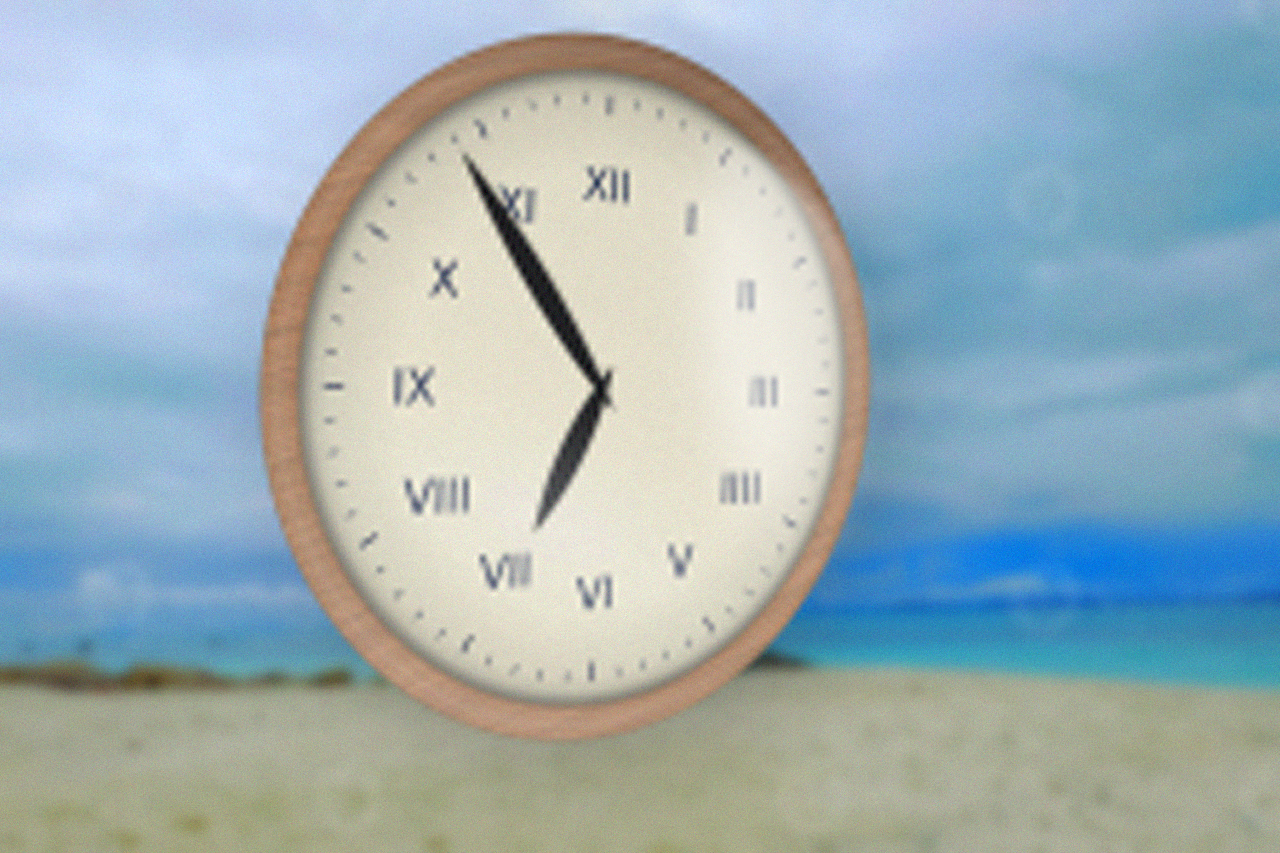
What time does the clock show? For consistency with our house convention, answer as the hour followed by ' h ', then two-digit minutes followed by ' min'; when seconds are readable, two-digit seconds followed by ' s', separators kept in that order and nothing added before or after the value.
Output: 6 h 54 min
